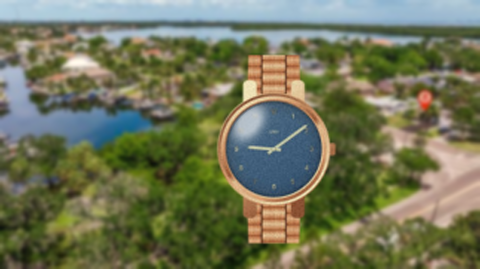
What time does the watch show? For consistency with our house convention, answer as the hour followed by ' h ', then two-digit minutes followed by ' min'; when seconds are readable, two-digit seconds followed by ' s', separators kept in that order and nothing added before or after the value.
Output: 9 h 09 min
